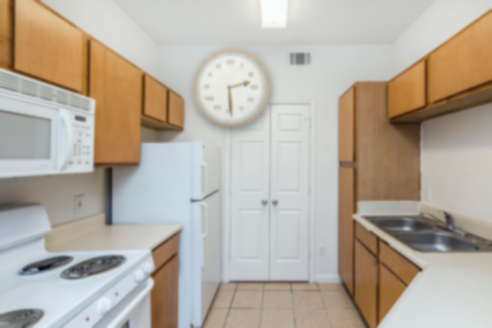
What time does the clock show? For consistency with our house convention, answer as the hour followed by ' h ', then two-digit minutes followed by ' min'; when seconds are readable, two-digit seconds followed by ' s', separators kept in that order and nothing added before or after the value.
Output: 2 h 29 min
